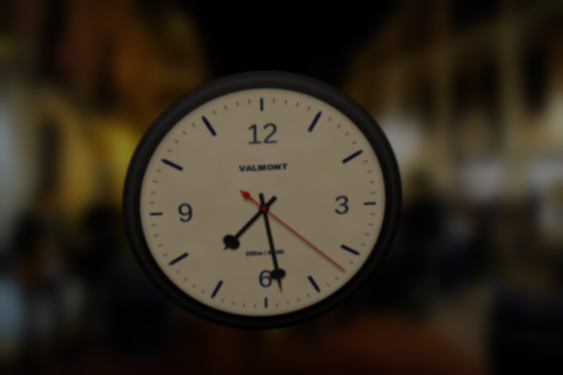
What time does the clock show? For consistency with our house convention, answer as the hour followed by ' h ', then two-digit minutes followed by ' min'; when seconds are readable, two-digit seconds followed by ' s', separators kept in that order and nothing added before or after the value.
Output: 7 h 28 min 22 s
